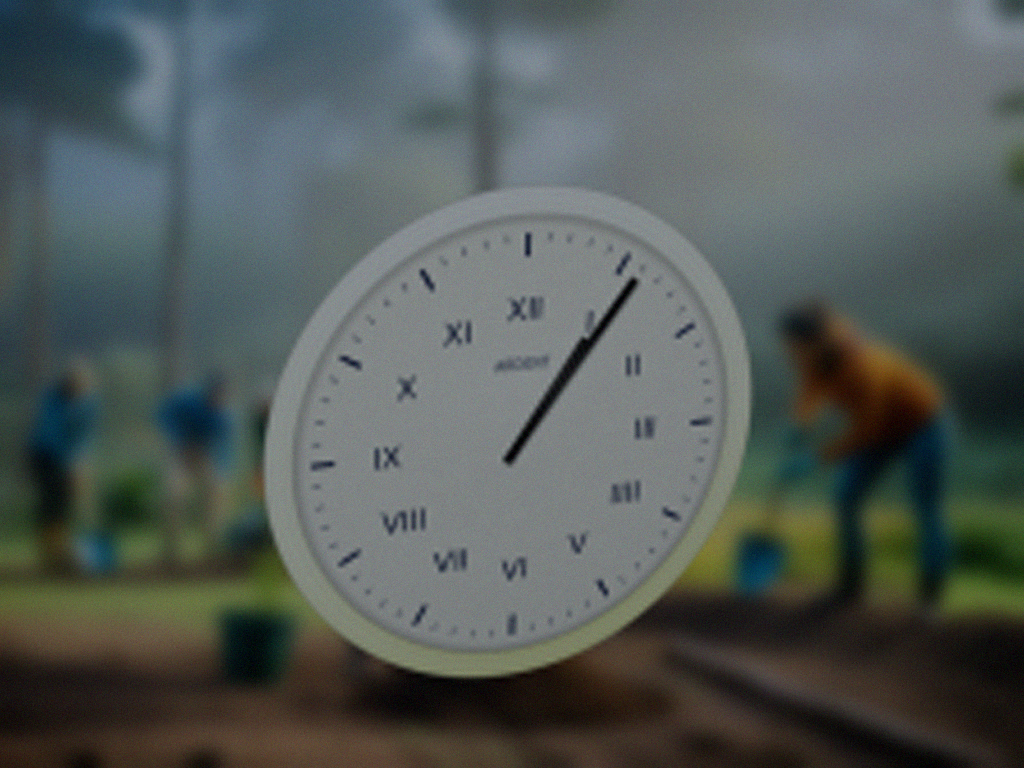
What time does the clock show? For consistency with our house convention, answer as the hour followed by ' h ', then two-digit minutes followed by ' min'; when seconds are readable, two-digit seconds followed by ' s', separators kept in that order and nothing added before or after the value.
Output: 1 h 06 min
